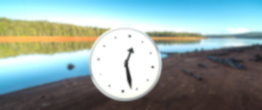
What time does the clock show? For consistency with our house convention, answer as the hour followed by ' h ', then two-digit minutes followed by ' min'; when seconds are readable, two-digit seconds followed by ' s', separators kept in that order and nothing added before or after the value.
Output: 12 h 27 min
